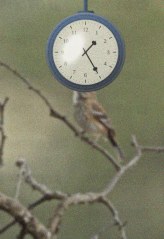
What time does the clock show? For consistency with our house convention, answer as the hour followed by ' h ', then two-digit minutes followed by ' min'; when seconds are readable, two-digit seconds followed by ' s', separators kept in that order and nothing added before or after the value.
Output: 1 h 25 min
